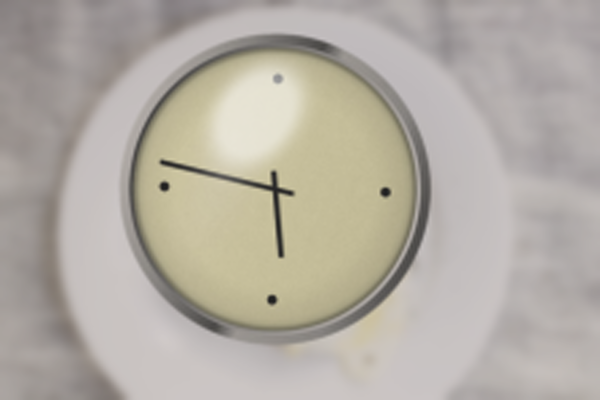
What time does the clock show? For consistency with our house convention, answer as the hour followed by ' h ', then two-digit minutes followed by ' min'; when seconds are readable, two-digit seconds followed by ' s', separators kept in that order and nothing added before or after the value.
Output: 5 h 47 min
